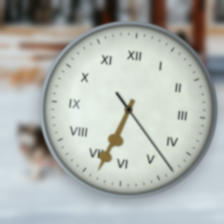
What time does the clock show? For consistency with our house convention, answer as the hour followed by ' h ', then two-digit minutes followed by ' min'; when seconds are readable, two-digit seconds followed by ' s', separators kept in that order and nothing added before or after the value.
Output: 6 h 33 min 23 s
